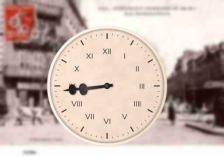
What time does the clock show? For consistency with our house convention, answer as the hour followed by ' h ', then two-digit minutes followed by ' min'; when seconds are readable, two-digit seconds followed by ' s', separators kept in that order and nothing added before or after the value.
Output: 8 h 44 min
